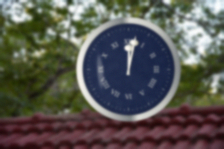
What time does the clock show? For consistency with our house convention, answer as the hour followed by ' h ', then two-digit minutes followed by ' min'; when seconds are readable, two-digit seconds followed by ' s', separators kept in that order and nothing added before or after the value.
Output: 12 h 02 min
